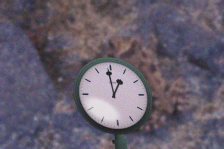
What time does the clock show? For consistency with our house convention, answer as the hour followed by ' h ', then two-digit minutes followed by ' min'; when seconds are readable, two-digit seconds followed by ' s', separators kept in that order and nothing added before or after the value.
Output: 12 h 59 min
